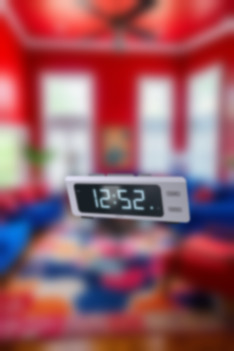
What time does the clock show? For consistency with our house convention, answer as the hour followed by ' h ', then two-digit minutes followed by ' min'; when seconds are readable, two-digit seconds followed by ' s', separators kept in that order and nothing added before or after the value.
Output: 12 h 52 min
